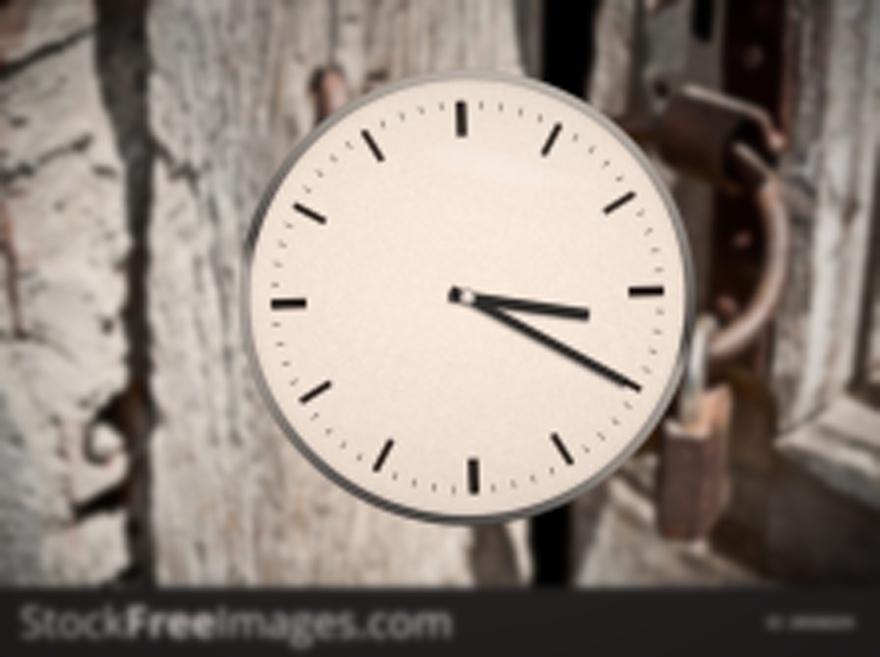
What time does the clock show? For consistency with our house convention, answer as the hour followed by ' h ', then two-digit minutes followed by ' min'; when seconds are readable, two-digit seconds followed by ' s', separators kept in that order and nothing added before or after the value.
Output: 3 h 20 min
